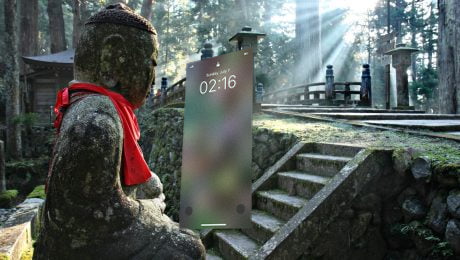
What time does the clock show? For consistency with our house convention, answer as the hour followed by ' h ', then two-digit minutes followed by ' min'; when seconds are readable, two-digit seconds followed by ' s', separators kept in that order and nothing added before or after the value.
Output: 2 h 16 min
